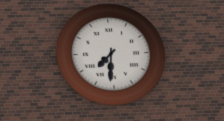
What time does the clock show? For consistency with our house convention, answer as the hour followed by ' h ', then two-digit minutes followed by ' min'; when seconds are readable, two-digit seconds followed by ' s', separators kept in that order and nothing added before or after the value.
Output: 7 h 31 min
